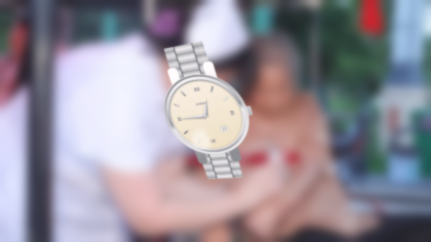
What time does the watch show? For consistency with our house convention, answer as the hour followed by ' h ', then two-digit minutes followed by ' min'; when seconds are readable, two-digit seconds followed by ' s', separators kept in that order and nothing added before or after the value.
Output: 12 h 45 min
